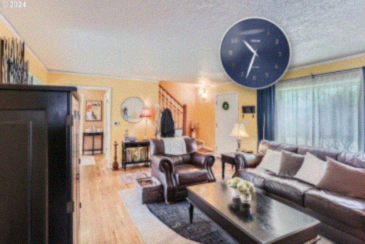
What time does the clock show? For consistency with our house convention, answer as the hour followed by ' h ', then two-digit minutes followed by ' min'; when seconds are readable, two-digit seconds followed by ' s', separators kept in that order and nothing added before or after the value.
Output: 10 h 33 min
